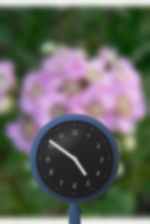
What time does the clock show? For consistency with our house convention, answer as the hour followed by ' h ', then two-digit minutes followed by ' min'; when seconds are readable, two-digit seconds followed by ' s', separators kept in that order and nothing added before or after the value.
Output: 4 h 51 min
